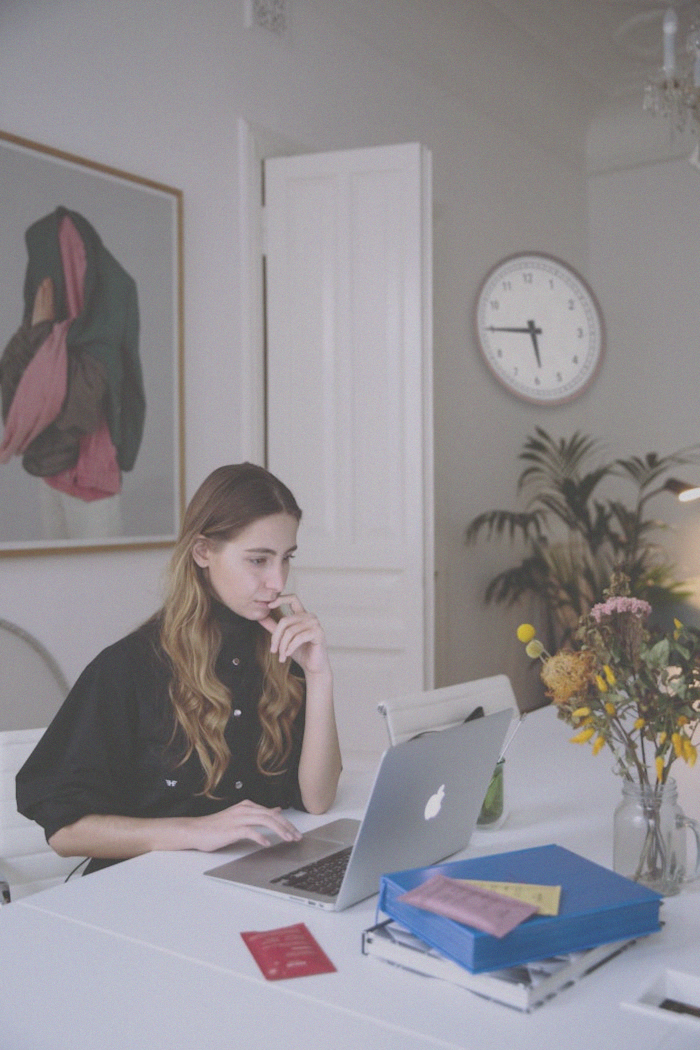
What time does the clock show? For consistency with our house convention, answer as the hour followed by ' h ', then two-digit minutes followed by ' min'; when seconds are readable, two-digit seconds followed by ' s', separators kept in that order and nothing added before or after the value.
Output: 5 h 45 min
